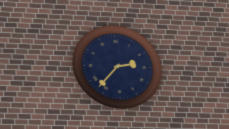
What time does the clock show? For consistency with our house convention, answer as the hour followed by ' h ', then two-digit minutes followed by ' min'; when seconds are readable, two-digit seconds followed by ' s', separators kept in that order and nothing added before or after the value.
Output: 2 h 37 min
